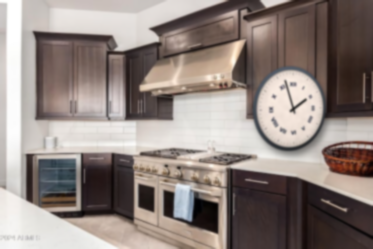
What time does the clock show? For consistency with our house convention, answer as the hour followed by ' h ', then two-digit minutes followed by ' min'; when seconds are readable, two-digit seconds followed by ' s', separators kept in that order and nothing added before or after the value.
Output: 1 h 57 min
